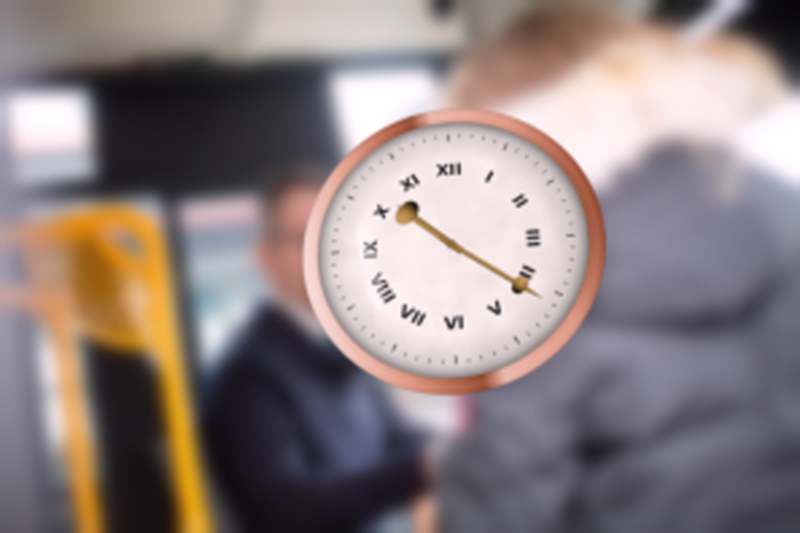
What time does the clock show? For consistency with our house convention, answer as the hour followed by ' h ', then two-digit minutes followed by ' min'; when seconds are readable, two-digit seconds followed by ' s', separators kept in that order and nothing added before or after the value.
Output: 10 h 21 min
